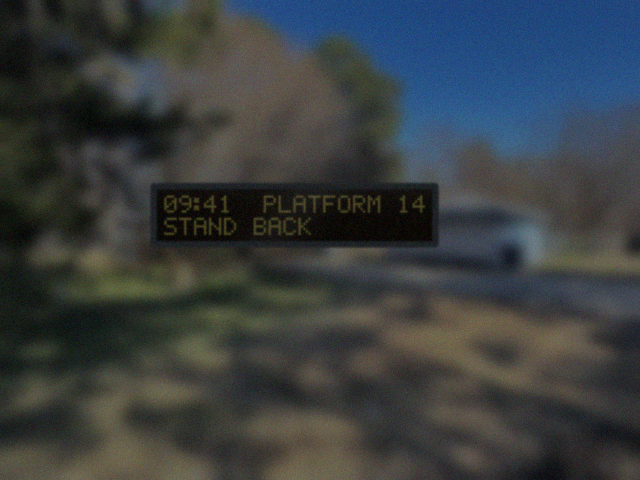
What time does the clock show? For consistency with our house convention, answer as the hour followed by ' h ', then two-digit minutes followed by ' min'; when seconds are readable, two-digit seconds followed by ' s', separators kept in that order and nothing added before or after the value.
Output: 9 h 41 min
